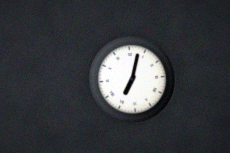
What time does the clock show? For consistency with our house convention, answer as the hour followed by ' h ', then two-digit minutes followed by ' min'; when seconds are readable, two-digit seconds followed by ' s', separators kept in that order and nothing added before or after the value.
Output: 7 h 03 min
